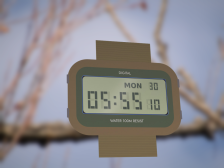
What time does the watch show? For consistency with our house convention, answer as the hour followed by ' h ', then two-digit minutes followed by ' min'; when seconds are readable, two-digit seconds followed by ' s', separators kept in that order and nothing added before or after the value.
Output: 5 h 55 min 10 s
